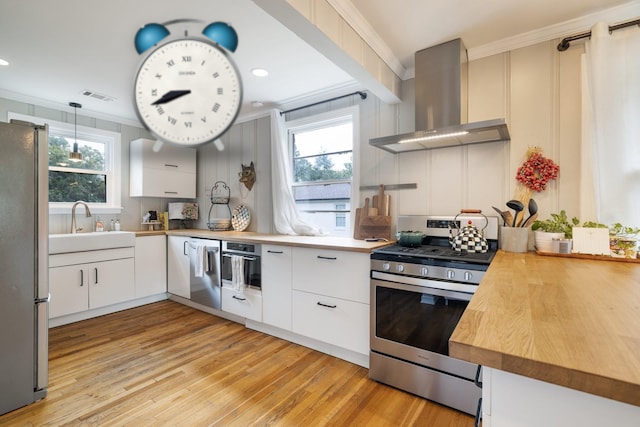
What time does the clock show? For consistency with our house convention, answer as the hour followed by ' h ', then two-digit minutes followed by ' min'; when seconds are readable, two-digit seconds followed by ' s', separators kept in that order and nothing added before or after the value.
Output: 8 h 42 min
